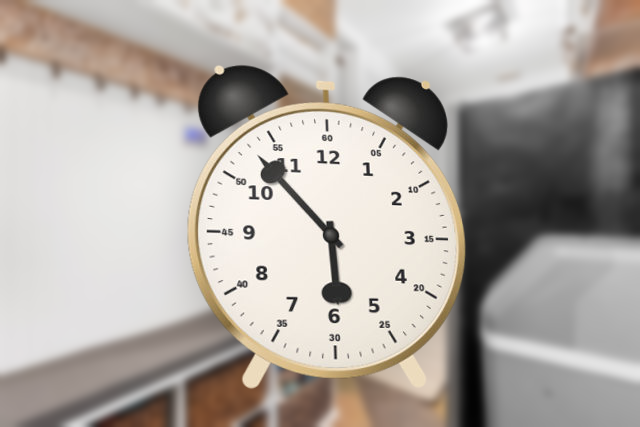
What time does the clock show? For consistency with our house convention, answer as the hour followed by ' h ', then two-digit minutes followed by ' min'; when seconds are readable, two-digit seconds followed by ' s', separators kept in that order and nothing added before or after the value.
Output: 5 h 53 min
